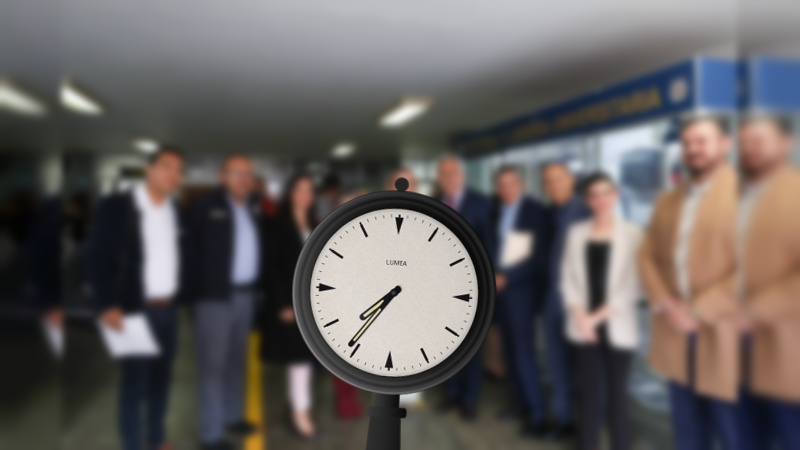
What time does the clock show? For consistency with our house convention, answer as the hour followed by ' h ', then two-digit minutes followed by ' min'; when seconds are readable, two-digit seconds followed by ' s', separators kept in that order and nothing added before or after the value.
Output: 7 h 36 min
